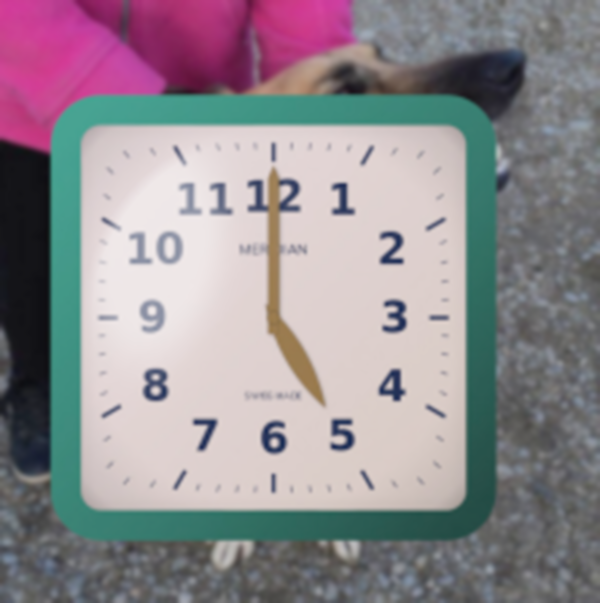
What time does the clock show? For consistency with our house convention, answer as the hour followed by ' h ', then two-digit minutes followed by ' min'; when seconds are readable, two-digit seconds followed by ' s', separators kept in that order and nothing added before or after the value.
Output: 5 h 00 min
